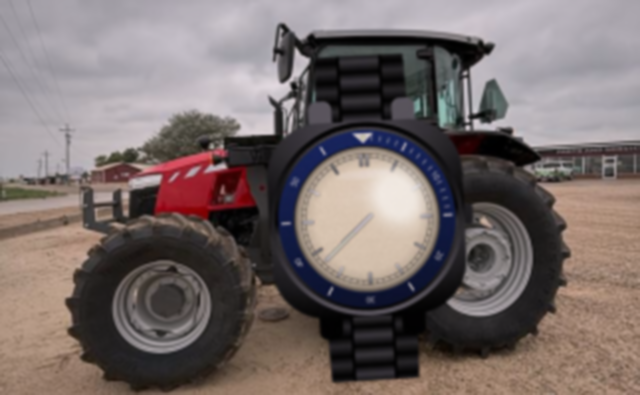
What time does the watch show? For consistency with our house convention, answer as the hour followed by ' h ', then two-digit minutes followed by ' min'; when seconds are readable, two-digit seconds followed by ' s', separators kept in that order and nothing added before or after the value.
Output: 7 h 38 min
